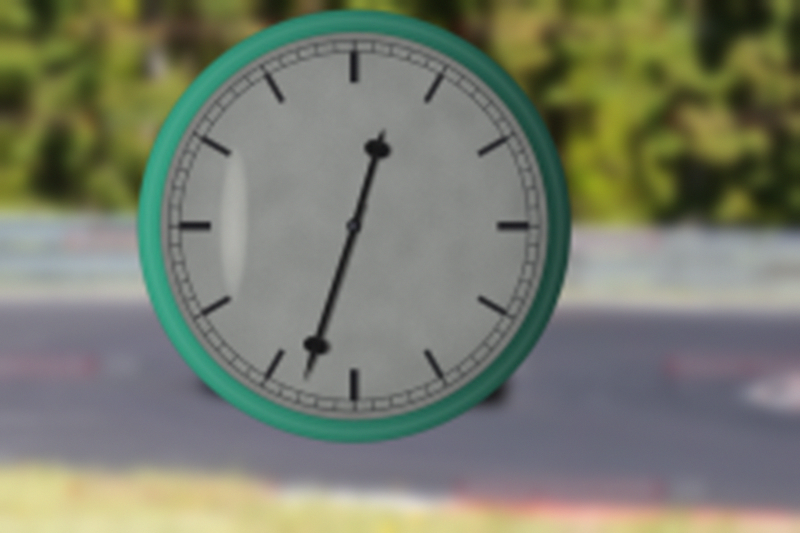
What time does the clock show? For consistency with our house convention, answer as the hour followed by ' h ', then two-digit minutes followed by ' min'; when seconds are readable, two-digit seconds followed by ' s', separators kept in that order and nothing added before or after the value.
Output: 12 h 33 min
